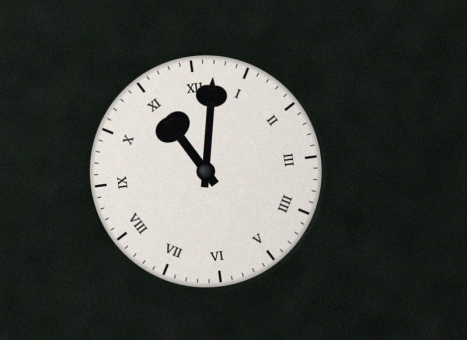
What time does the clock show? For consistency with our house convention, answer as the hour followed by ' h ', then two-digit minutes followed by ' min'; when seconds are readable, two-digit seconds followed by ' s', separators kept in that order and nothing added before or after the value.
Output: 11 h 02 min
